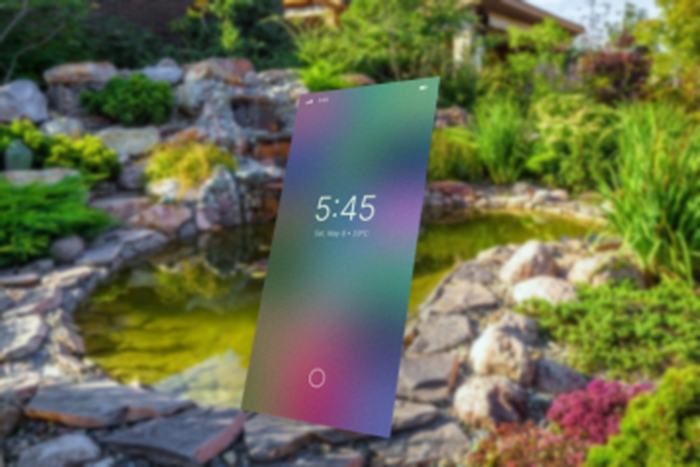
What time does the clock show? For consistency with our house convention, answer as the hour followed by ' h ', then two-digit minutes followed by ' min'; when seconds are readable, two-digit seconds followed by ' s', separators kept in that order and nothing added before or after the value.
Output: 5 h 45 min
